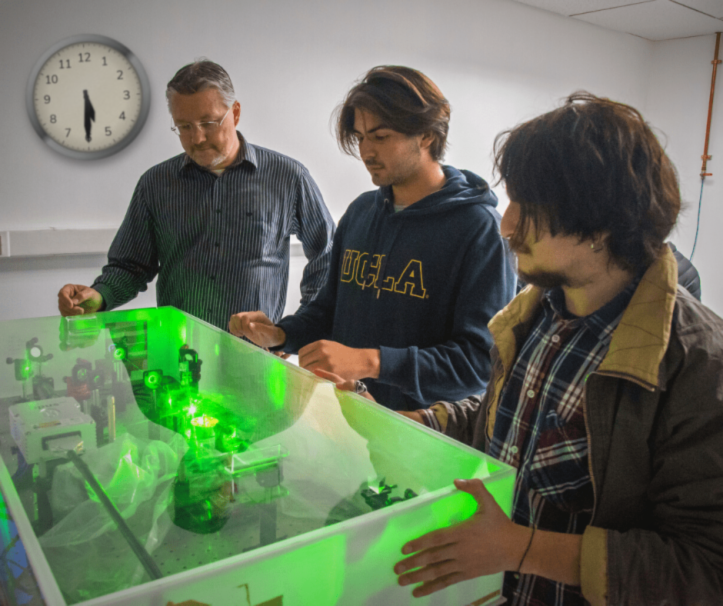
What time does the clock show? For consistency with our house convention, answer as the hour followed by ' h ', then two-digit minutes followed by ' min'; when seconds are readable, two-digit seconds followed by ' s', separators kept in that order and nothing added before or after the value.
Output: 5 h 30 min
